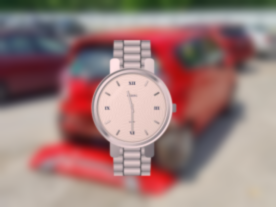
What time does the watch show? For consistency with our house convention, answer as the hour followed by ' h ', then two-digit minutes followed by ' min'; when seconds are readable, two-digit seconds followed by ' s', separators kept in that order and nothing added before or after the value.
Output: 11 h 30 min
